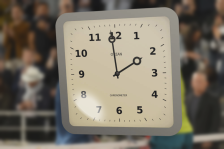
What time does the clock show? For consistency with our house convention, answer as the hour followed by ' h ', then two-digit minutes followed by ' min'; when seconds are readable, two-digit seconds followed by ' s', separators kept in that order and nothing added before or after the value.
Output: 1 h 59 min
